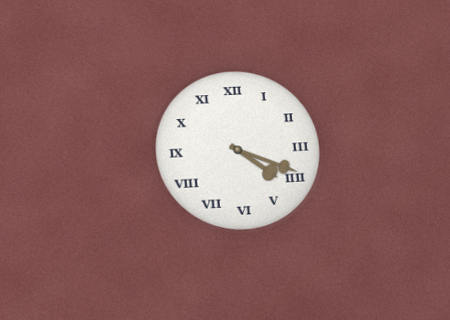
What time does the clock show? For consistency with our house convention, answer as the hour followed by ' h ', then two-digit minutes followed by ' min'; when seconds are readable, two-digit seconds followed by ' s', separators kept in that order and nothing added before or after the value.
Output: 4 h 19 min
